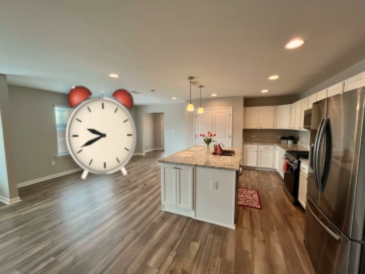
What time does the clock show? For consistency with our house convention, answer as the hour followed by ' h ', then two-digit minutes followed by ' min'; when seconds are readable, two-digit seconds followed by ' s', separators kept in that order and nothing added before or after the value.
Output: 9 h 41 min
